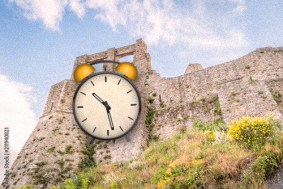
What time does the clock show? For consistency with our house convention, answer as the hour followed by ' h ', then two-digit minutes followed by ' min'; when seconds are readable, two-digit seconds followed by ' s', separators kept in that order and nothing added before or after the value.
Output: 10 h 28 min
